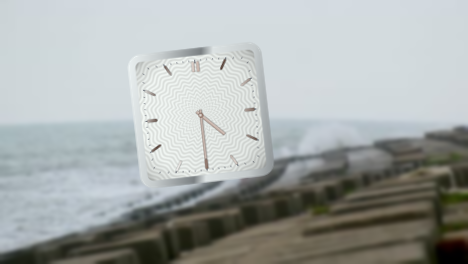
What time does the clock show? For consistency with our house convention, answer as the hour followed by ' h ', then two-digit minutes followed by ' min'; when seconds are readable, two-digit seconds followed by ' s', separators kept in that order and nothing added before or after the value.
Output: 4 h 30 min
